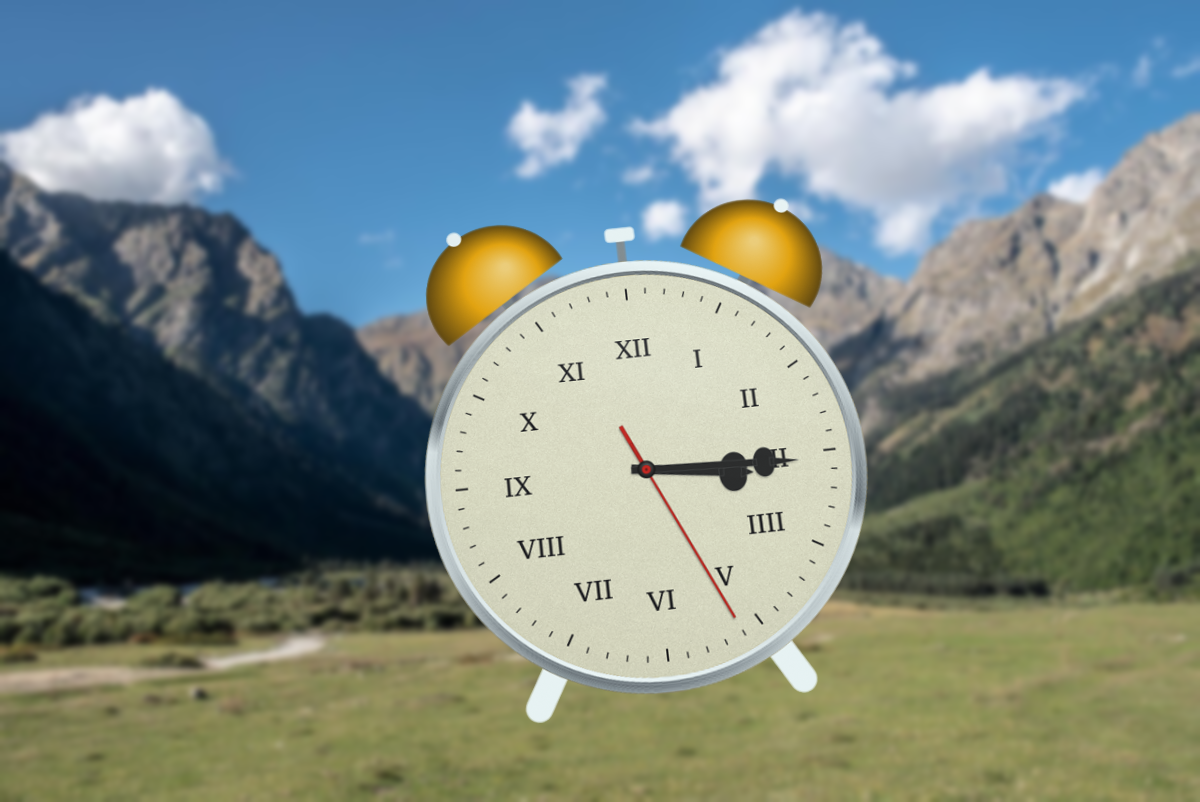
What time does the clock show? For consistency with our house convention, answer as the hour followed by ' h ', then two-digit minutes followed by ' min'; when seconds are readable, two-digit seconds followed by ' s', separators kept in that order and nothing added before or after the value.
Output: 3 h 15 min 26 s
